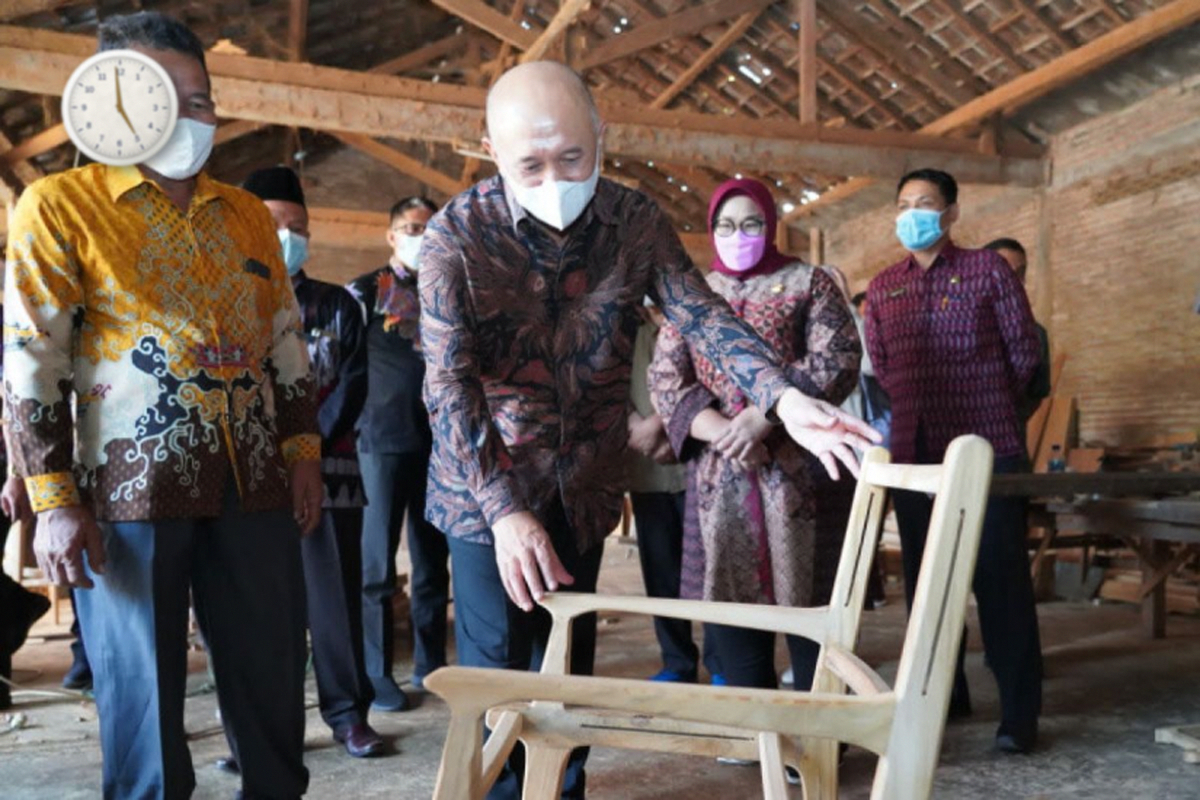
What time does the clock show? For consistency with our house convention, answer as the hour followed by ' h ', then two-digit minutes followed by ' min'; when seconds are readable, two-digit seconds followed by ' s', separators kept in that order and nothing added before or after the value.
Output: 4 h 59 min
